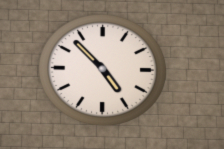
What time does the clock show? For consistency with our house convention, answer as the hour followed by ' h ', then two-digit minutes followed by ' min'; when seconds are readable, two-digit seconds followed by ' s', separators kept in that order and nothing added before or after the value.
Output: 4 h 53 min
